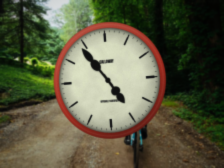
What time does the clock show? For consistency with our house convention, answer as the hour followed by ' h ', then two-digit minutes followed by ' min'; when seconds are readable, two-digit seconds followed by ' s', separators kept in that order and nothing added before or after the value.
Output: 4 h 54 min
